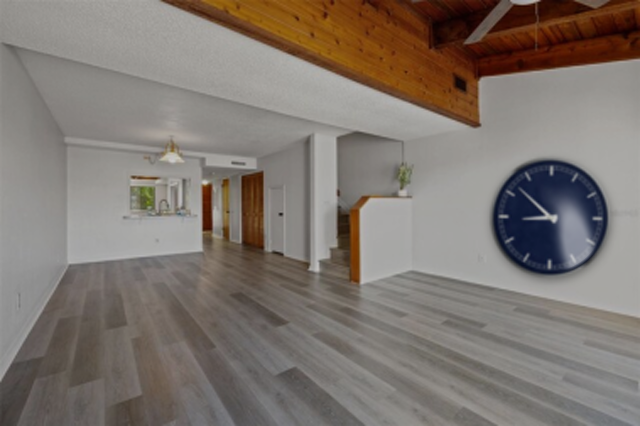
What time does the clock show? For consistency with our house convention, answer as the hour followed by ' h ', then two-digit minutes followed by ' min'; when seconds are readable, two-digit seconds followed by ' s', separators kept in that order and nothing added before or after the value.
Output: 8 h 52 min
